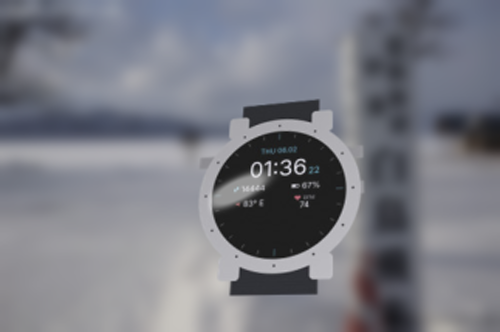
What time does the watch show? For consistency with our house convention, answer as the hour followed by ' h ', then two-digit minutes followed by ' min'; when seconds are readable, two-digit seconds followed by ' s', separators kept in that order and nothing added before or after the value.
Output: 1 h 36 min
